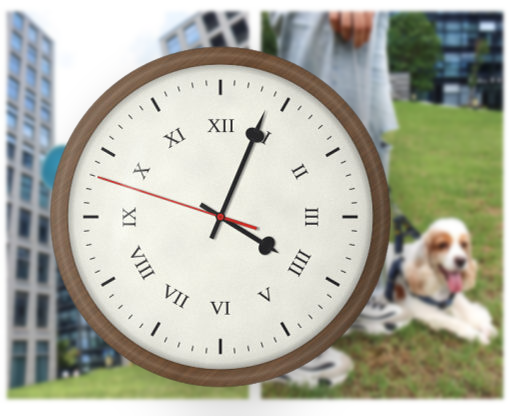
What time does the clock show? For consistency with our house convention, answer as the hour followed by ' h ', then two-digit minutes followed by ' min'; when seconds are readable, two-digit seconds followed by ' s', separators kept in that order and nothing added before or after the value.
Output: 4 h 03 min 48 s
